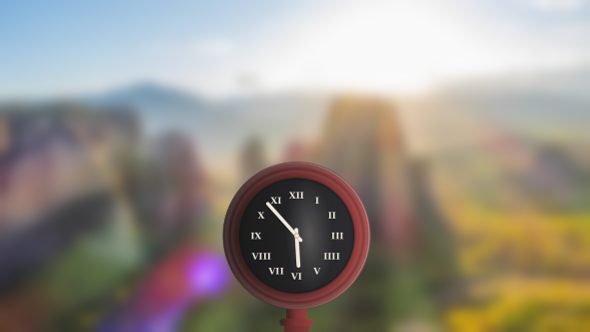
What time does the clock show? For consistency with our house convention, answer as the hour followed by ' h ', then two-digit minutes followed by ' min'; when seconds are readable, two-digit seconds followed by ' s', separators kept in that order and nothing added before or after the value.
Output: 5 h 53 min
